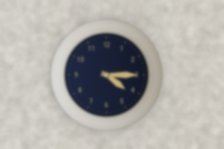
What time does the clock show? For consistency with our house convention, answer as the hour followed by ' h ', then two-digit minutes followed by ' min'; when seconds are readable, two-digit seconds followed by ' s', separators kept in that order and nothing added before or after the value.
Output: 4 h 15 min
